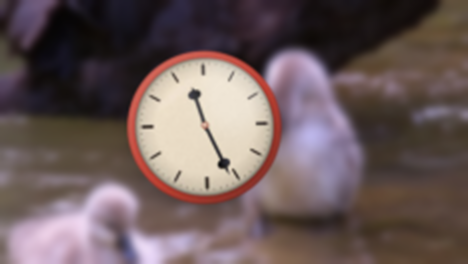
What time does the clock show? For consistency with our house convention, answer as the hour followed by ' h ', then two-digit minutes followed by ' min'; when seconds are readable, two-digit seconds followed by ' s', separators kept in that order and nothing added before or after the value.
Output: 11 h 26 min
